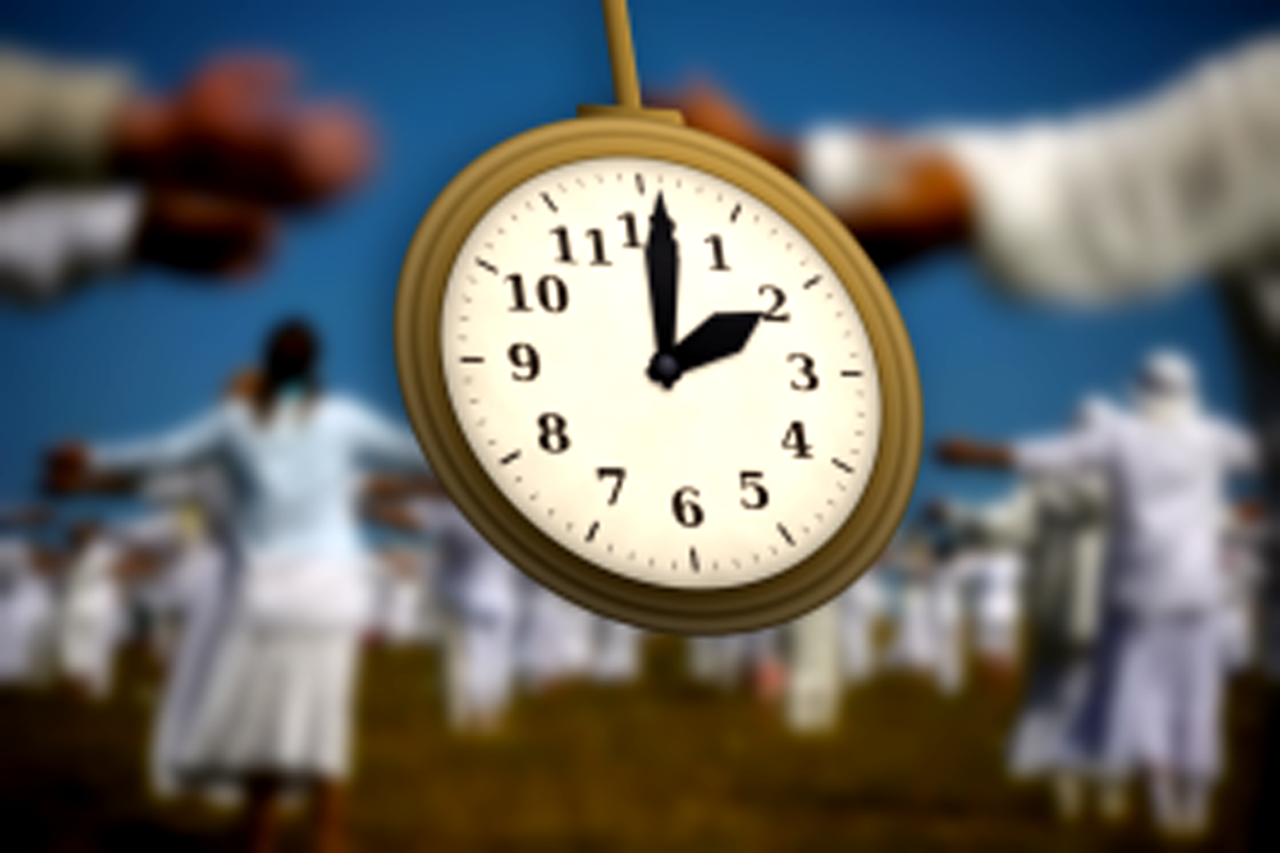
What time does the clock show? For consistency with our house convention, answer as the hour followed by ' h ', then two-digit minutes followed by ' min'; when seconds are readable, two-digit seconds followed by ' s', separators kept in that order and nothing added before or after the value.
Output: 2 h 01 min
